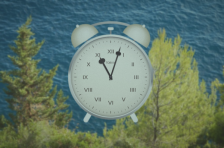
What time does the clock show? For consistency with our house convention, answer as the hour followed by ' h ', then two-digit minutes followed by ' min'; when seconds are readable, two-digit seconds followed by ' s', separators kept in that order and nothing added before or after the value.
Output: 11 h 03 min
